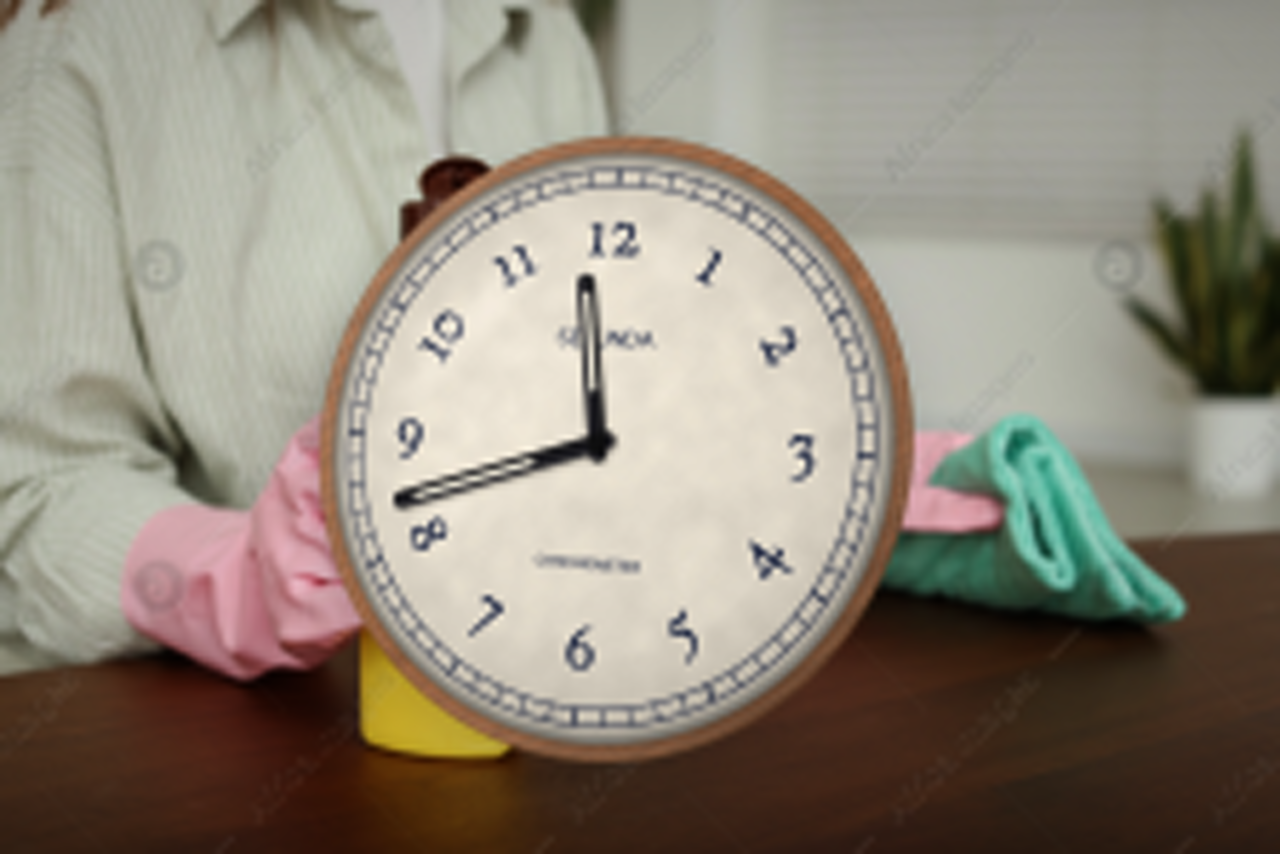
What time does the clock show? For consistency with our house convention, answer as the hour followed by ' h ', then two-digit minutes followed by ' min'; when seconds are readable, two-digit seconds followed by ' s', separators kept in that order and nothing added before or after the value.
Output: 11 h 42 min
